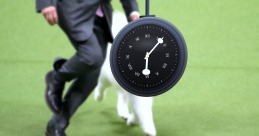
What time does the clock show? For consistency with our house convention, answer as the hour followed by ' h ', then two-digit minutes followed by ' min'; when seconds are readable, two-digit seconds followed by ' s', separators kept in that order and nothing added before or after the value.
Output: 6 h 07 min
